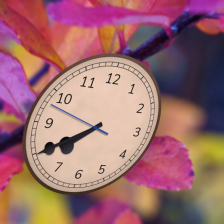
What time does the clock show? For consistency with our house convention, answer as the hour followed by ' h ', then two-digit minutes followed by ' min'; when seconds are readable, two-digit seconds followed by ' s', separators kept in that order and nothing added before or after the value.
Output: 7 h 39 min 48 s
